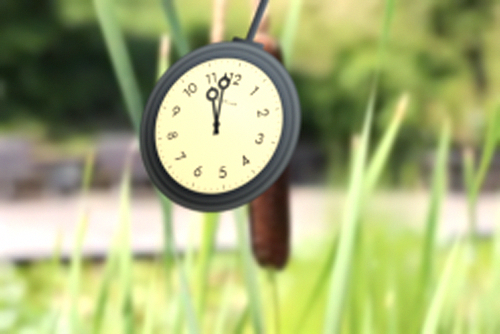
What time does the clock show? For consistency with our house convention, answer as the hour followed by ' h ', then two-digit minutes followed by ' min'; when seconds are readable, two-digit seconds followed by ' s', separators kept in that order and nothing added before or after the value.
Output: 10 h 58 min
